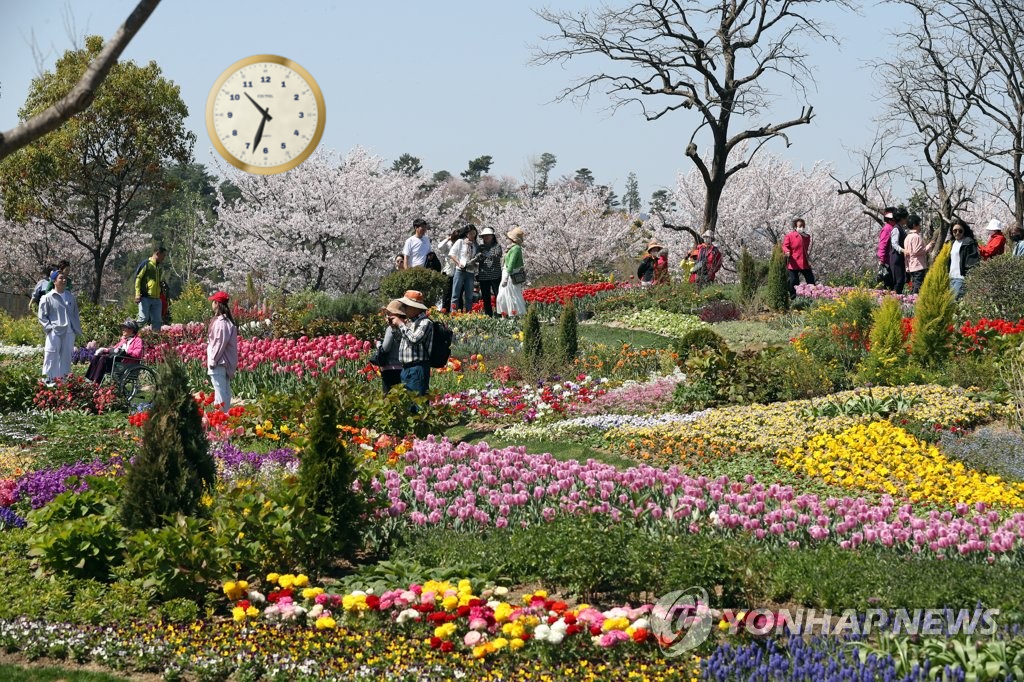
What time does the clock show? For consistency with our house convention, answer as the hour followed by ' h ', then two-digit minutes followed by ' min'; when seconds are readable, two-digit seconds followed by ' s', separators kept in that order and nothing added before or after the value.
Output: 10 h 33 min
